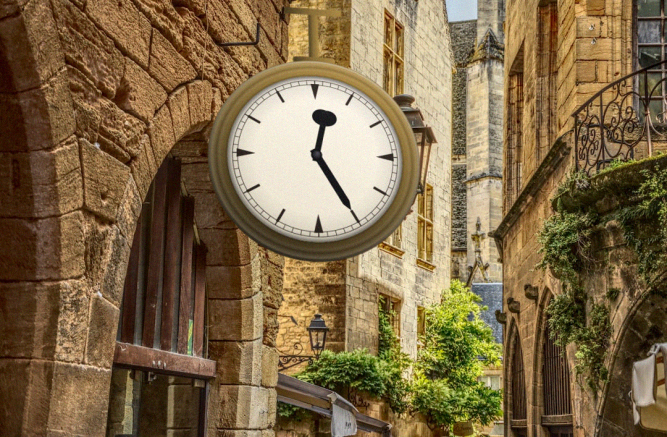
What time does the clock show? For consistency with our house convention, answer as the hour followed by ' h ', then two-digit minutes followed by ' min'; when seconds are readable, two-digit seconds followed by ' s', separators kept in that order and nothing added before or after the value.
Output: 12 h 25 min
